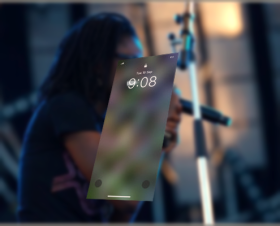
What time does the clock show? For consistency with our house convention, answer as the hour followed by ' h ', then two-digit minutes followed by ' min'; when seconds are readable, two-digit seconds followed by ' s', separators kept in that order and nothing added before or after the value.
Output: 9 h 08 min
